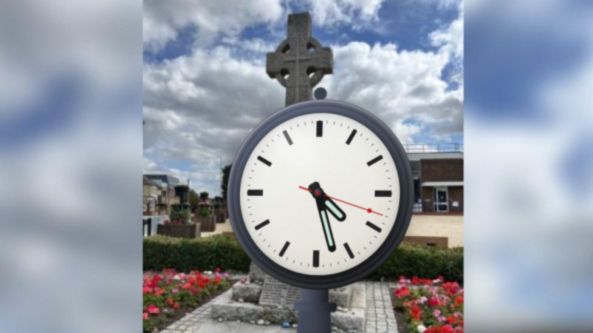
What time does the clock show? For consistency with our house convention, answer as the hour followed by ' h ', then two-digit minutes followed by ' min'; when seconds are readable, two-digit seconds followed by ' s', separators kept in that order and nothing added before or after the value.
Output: 4 h 27 min 18 s
